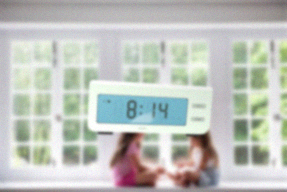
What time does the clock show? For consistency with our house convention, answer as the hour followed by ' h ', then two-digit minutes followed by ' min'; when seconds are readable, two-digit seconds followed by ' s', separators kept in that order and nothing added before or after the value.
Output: 8 h 14 min
